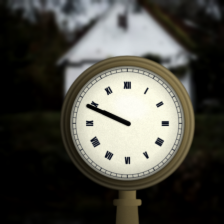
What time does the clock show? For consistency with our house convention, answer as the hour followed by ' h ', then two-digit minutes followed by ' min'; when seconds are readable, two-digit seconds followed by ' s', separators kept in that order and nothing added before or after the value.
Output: 9 h 49 min
